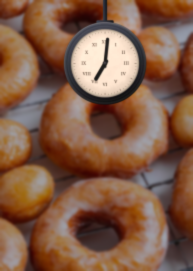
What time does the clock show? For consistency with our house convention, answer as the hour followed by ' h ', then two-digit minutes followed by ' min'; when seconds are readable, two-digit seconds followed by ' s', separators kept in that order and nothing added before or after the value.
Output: 7 h 01 min
